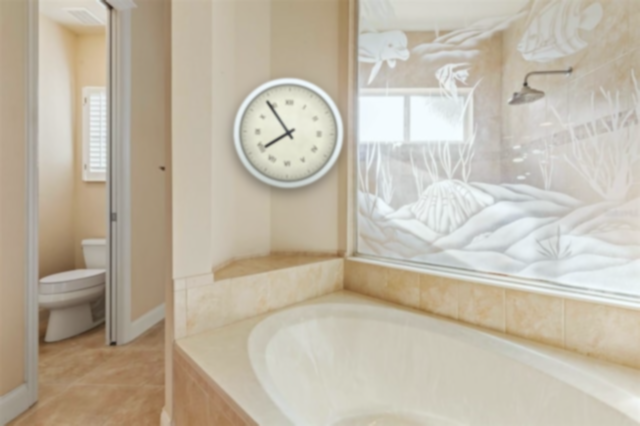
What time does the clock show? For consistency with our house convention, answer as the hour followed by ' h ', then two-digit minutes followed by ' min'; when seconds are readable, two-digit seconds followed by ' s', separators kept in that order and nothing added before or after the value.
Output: 7 h 54 min
